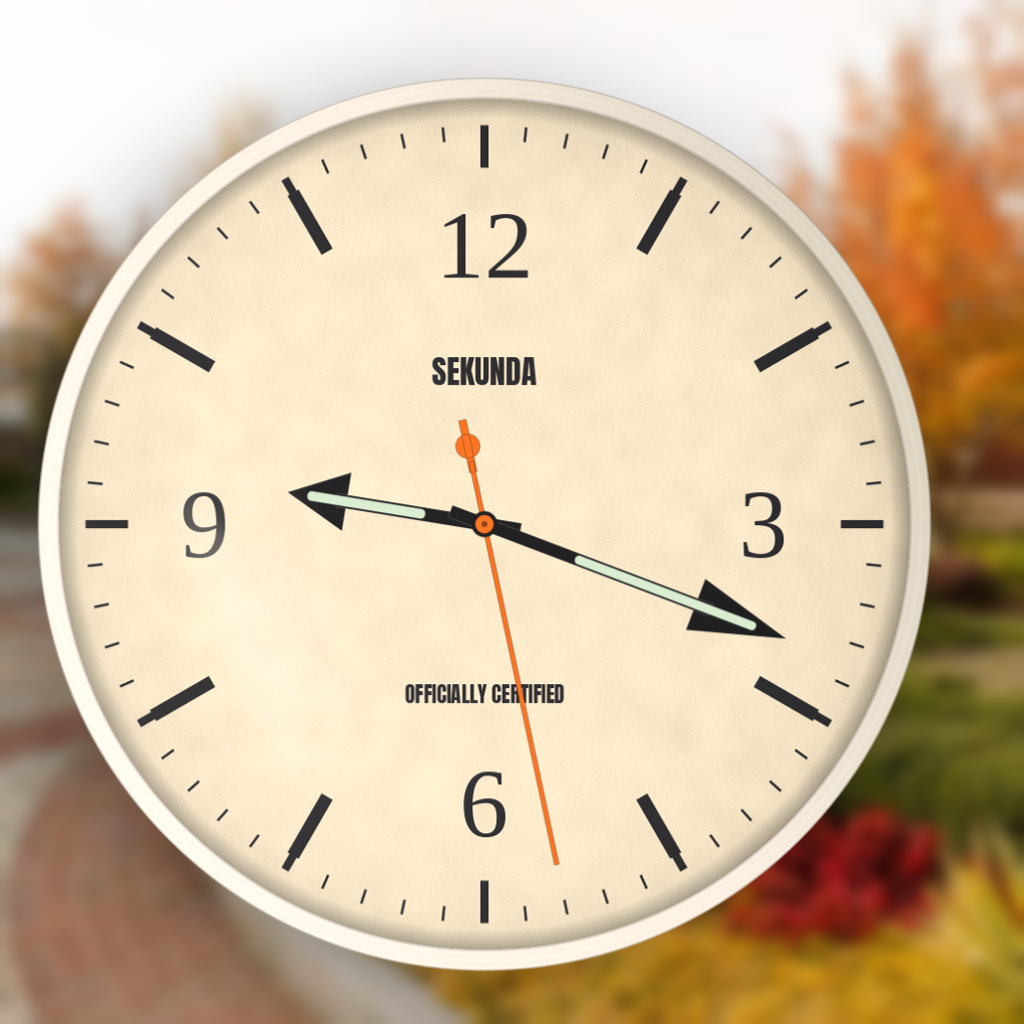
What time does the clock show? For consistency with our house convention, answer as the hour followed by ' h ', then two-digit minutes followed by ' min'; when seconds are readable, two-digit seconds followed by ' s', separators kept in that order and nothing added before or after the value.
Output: 9 h 18 min 28 s
